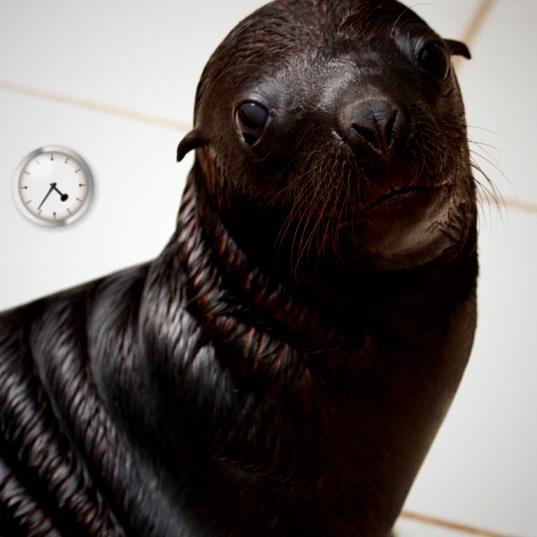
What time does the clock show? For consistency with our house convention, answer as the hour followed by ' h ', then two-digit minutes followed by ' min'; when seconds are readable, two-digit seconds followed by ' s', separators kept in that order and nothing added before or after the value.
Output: 4 h 36 min
